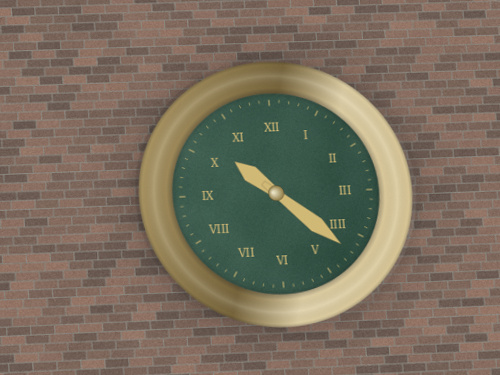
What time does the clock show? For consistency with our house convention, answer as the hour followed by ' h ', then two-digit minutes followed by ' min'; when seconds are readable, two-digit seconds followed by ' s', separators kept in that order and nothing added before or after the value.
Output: 10 h 22 min
